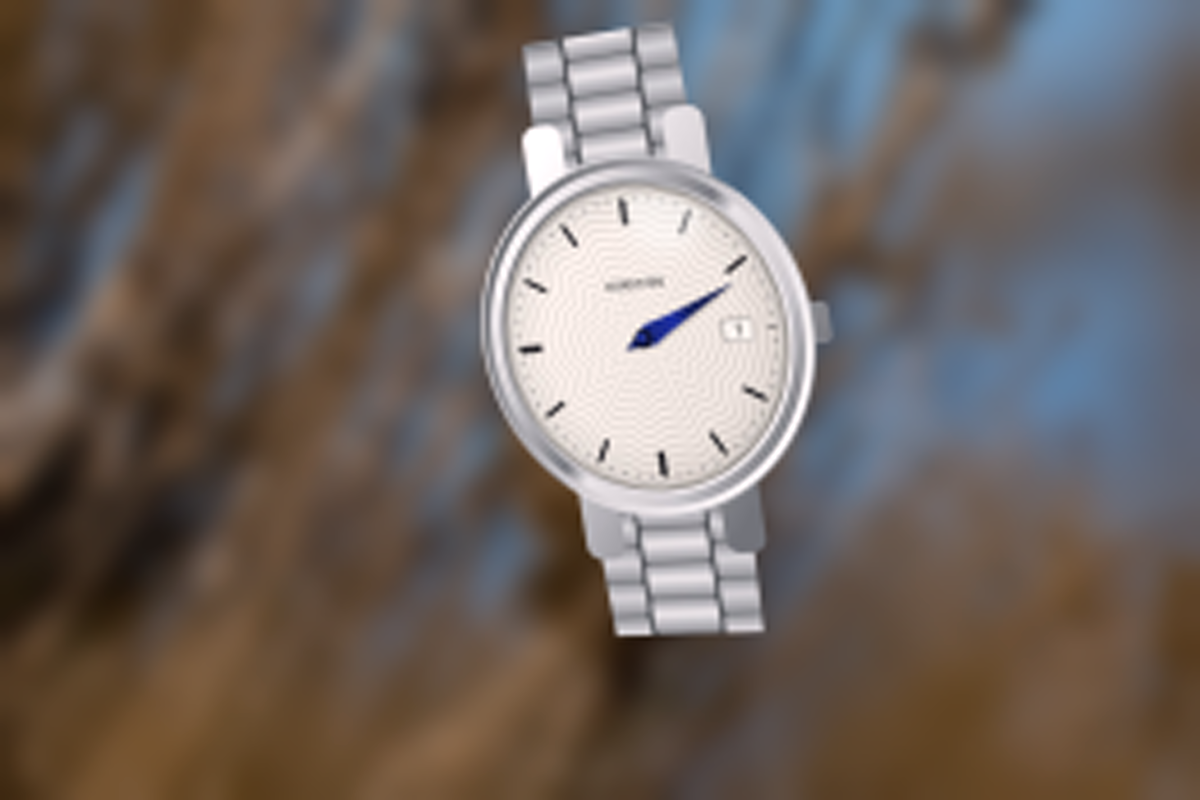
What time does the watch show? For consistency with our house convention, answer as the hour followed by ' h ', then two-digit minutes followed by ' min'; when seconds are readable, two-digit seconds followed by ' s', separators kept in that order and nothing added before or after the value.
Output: 2 h 11 min
